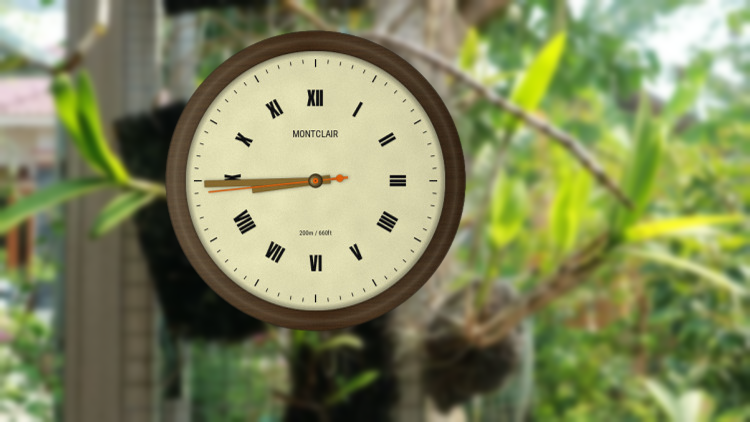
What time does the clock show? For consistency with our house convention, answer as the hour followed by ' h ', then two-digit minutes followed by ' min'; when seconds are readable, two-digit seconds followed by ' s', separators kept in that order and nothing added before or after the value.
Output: 8 h 44 min 44 s
